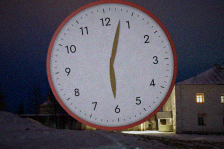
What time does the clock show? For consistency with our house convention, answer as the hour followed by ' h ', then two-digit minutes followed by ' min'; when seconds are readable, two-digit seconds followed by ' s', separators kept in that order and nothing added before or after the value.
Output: 6 h 03 min
